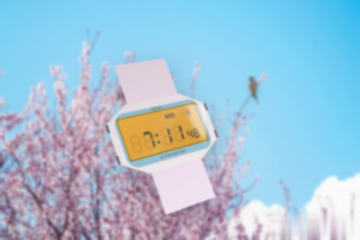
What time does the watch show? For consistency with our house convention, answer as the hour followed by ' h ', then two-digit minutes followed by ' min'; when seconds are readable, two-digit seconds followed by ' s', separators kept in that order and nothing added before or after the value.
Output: 7 h 11 min
